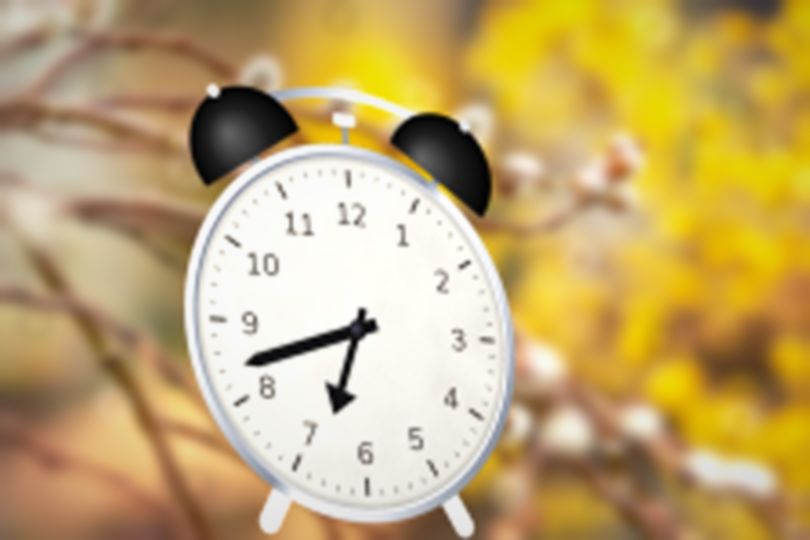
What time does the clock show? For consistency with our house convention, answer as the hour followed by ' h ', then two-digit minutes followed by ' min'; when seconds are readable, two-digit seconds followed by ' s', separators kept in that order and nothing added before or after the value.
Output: 6 h 42 min
